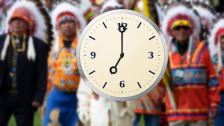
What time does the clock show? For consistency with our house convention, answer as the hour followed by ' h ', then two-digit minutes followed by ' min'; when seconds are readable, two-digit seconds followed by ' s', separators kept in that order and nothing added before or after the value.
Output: 7 h 00 min
